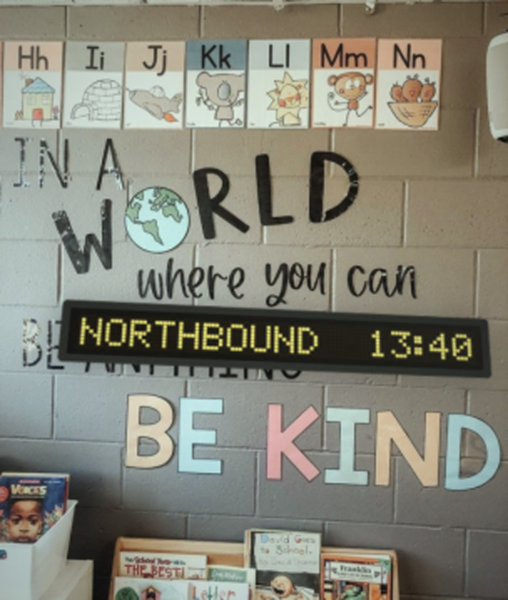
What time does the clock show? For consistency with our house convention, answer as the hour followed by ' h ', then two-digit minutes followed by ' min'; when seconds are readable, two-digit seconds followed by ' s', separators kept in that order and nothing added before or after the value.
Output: 13 h 40 min
